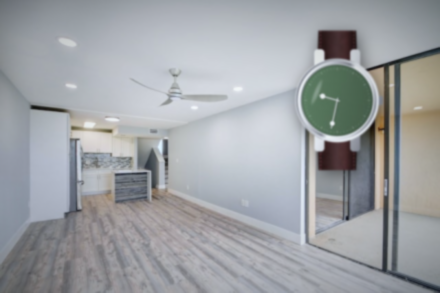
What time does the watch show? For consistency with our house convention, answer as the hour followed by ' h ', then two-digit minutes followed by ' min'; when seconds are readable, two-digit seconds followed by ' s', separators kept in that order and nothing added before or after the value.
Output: 9 h 32 min
